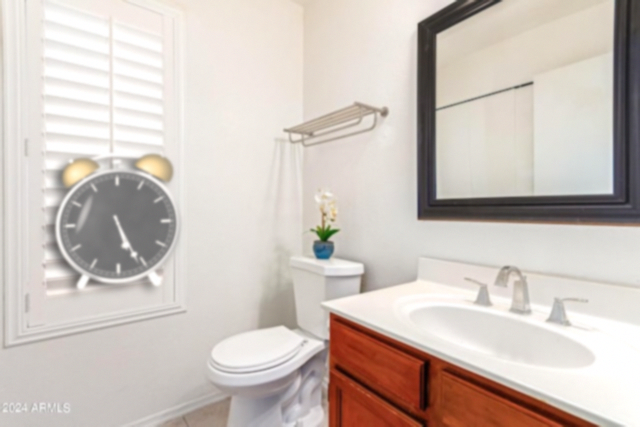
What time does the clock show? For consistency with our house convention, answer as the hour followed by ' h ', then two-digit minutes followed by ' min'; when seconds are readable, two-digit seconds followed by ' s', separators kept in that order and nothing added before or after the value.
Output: 5 h 26 min
